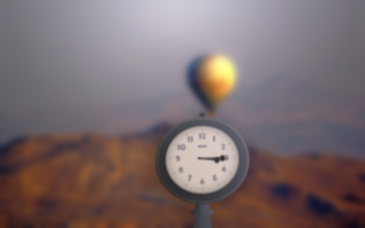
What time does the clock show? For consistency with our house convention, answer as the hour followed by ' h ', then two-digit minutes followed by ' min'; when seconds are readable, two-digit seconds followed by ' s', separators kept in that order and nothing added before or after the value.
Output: 3 h 15 min
